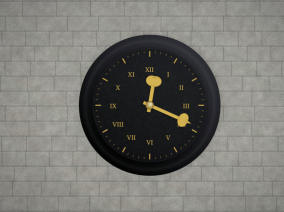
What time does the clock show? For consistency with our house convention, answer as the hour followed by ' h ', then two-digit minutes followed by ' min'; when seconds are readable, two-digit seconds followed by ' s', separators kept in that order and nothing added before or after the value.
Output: 12 h 19 min
